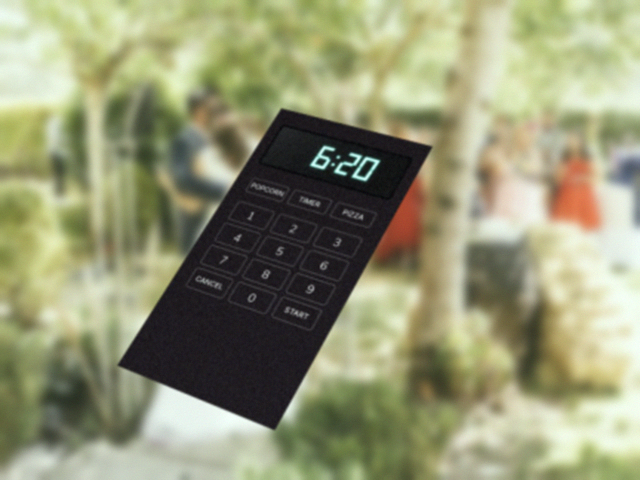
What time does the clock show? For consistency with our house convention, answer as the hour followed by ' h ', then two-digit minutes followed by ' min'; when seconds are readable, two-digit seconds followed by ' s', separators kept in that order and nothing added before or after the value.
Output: 6 h 20 min
